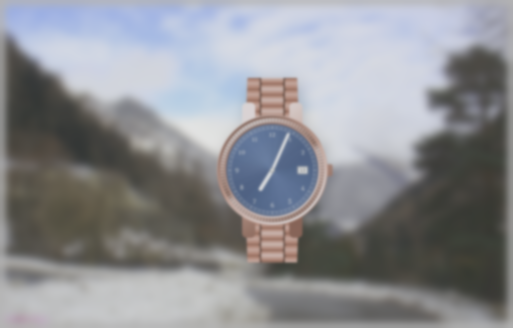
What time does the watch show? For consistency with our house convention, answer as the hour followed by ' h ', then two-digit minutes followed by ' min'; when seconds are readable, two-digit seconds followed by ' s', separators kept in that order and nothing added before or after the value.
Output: 7 h 04 min
